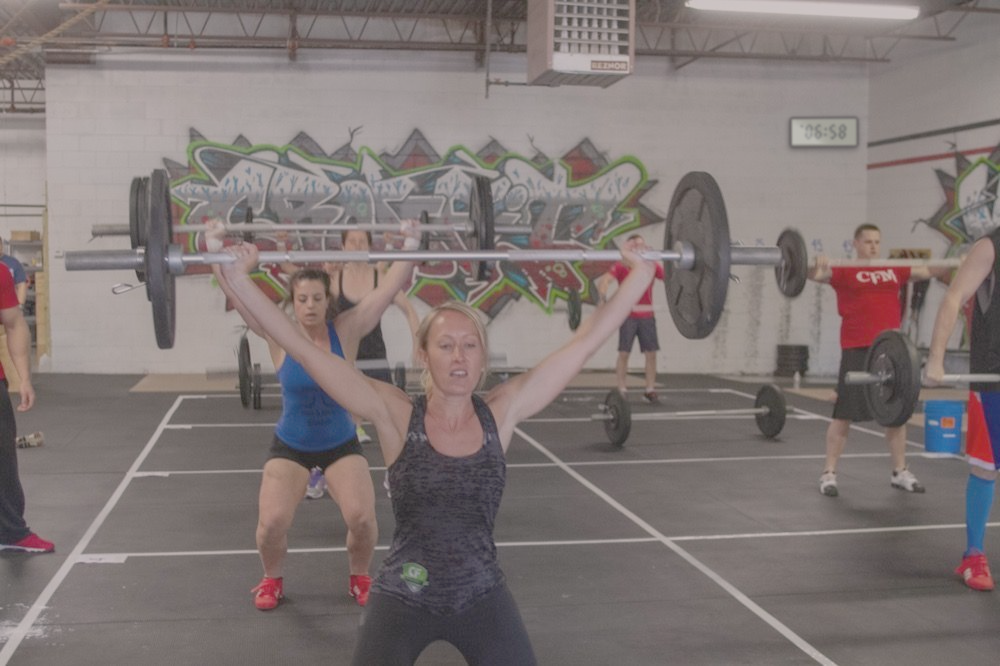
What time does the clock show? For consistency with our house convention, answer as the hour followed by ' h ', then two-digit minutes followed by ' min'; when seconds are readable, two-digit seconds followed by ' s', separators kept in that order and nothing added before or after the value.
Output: 6 h 58 min
